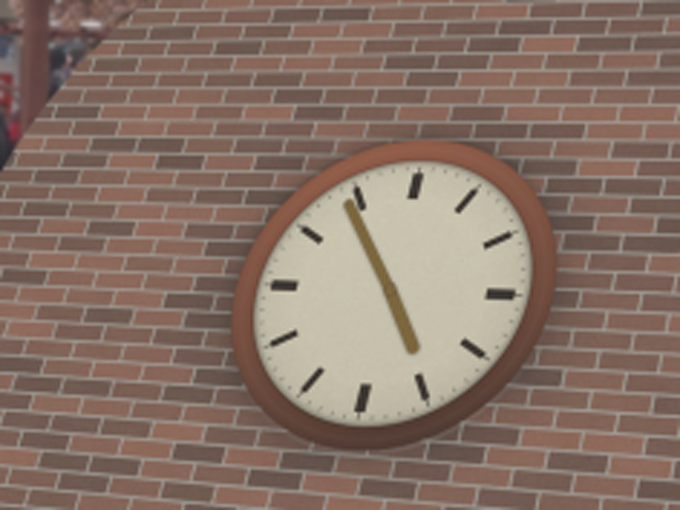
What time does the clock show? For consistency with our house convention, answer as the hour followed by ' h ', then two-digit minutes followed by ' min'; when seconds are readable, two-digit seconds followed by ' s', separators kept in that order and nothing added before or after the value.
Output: 4 h 54 min
